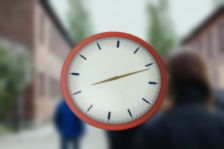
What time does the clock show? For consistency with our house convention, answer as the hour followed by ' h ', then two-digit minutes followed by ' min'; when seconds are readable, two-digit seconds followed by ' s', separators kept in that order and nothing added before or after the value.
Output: 8 h 11 min
